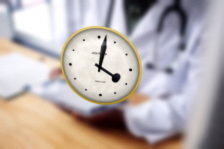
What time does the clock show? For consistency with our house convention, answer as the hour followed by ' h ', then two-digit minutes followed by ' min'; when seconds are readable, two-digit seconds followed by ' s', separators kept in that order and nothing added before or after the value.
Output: 4 h 02 min
